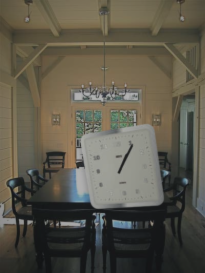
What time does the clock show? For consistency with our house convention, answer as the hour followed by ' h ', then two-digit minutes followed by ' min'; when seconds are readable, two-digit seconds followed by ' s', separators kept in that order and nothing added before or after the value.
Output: 1 h 06 min
